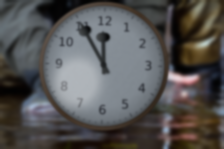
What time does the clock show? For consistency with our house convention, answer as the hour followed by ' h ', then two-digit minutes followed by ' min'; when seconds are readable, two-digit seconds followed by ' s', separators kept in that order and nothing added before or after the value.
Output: 11 h 55 min
